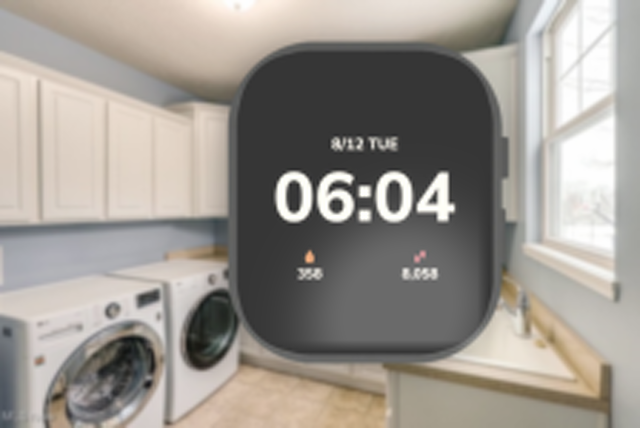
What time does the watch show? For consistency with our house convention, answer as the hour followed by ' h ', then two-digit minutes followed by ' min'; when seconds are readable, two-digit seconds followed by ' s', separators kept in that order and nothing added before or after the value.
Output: 6 h 04 min
